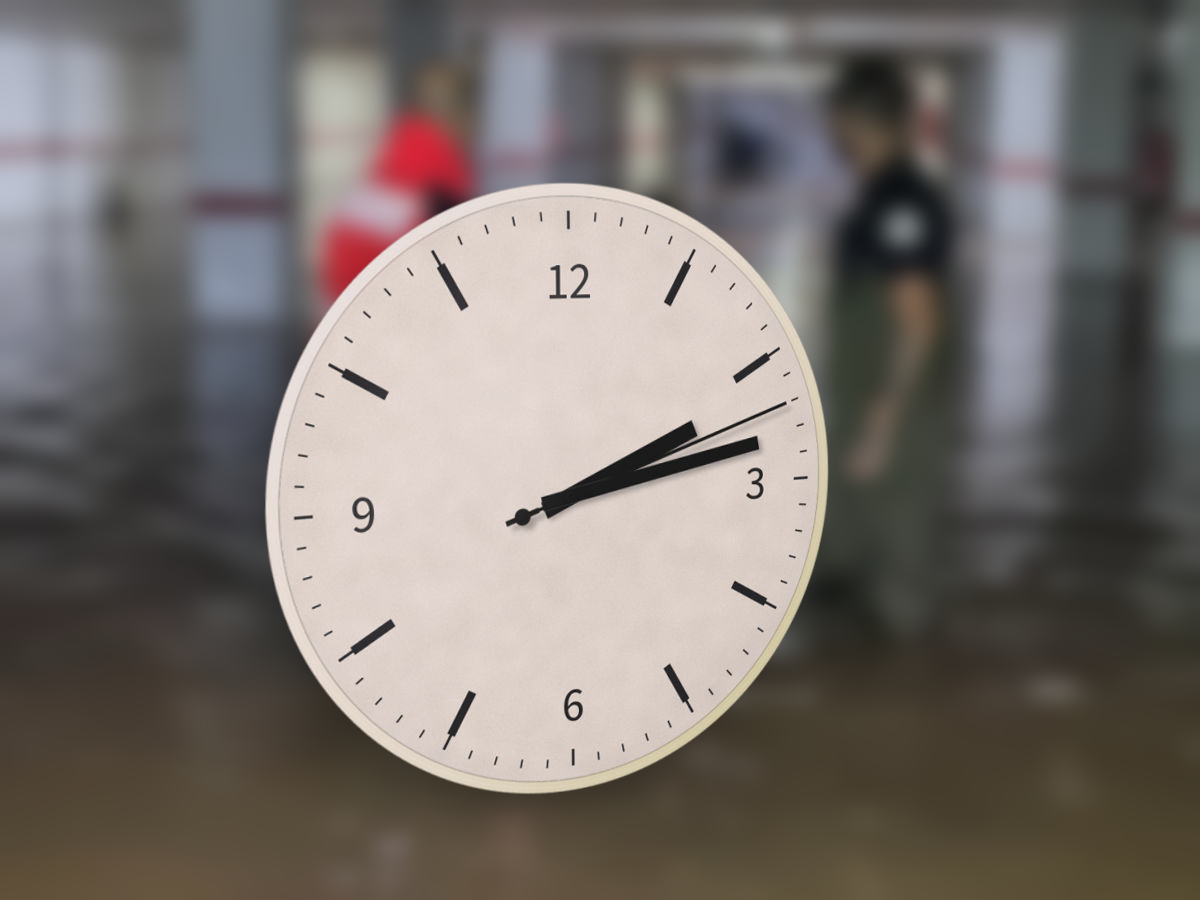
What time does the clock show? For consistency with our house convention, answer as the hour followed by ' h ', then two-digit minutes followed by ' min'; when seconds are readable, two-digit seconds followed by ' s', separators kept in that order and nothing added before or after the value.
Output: 2 h 13 min 12 s
